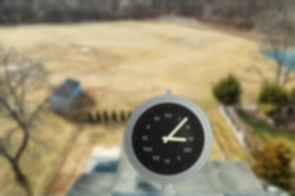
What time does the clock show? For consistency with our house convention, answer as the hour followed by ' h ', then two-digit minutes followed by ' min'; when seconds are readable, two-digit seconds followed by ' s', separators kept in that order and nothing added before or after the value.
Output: 3 h 07 min
